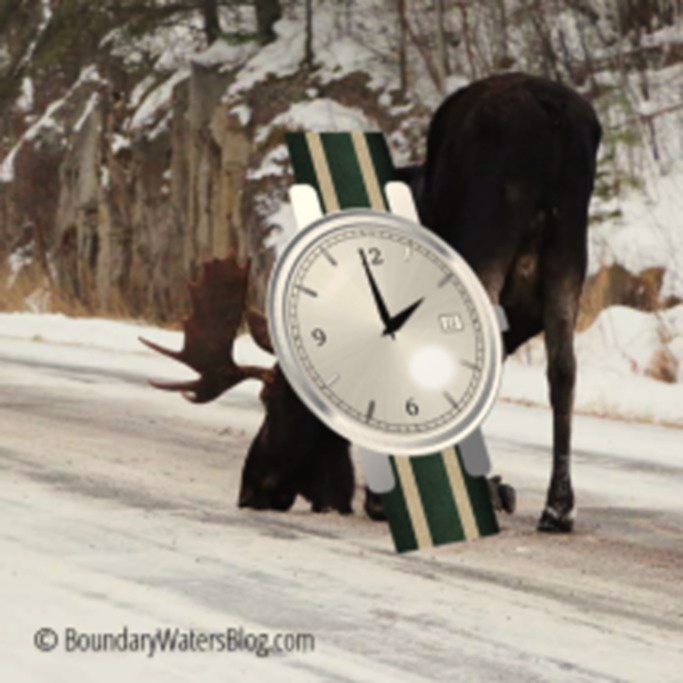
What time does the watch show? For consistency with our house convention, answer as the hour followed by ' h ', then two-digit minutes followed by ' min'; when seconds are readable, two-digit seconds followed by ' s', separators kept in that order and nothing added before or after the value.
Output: 1 h 59 min
